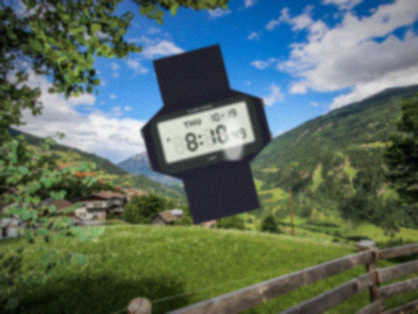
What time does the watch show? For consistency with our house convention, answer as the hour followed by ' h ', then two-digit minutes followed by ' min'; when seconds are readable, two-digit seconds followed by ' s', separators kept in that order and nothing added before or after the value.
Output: 8 h 10 min
